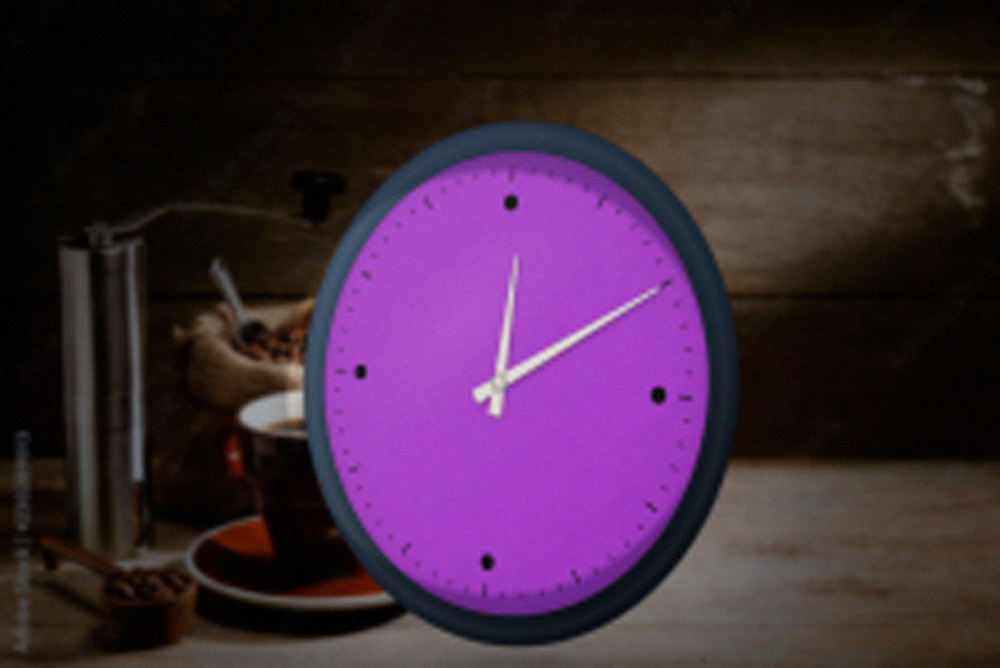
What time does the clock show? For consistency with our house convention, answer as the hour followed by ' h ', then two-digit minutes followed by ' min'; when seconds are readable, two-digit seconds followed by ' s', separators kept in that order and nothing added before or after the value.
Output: 12 h 10 min
